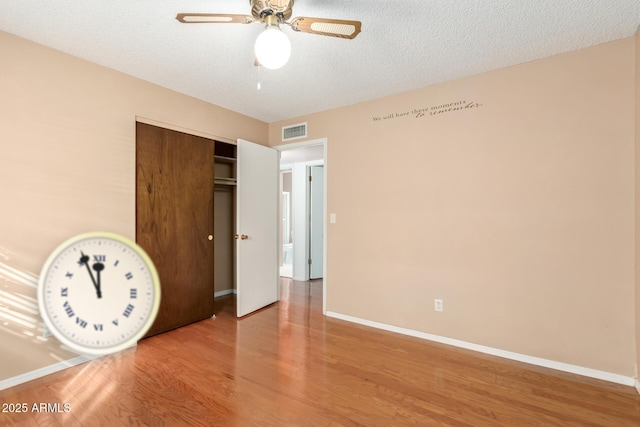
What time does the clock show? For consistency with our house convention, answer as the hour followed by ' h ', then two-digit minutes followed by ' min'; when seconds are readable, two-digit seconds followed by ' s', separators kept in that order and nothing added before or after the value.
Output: 11 h 56 min
